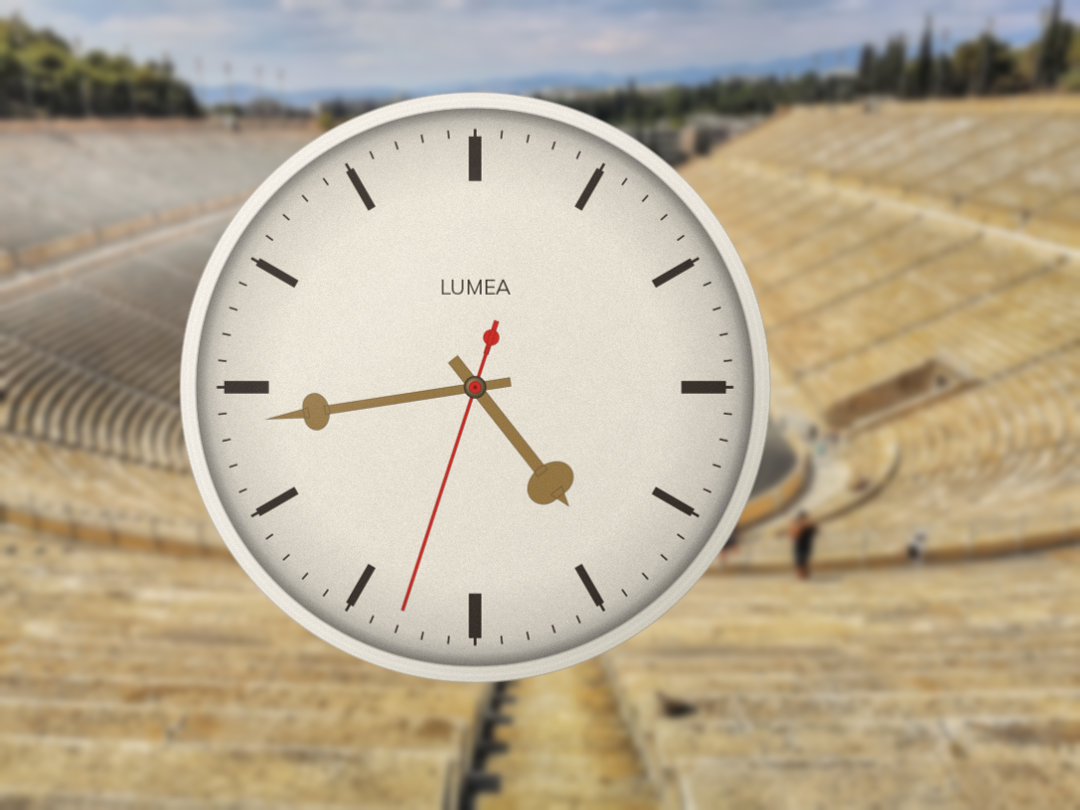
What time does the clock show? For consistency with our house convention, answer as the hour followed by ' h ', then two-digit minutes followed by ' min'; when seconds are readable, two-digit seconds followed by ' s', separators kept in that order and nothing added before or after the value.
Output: 4 h 43 min 33 s
